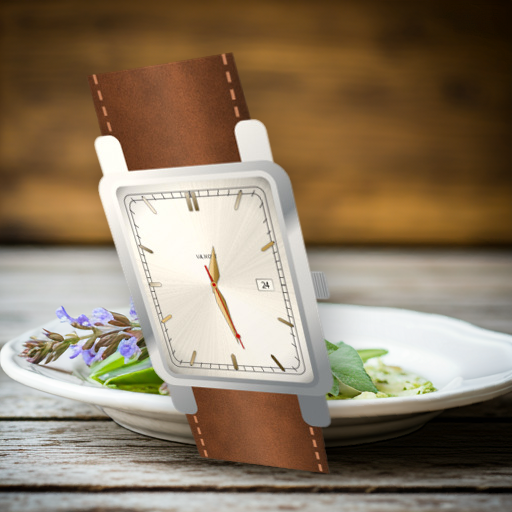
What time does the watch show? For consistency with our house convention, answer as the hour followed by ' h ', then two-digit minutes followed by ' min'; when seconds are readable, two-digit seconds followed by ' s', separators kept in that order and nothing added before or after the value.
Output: 12 h 28 min 28 s
